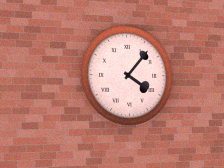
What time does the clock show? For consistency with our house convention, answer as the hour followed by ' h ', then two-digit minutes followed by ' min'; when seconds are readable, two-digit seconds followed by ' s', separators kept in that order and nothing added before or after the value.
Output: 4 h 07 min
